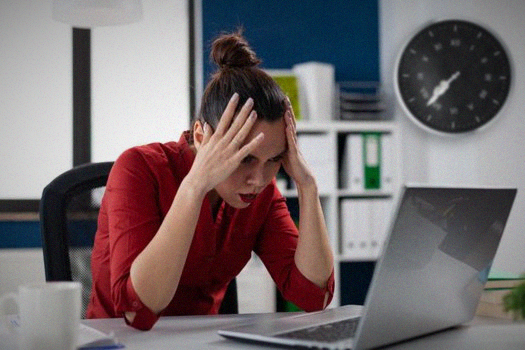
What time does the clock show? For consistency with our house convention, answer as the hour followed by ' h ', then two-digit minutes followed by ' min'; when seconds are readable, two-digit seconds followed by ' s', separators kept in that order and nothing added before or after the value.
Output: 7 h 37 min
